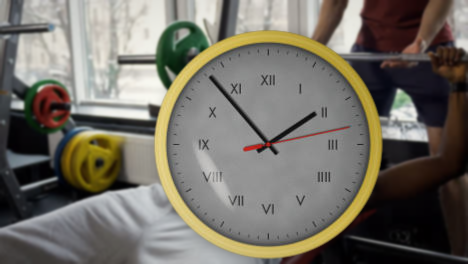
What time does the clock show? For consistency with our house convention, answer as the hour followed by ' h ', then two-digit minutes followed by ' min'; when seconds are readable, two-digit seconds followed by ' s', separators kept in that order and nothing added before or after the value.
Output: 1 h 53 min 13 s
